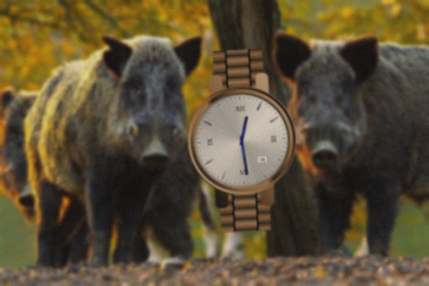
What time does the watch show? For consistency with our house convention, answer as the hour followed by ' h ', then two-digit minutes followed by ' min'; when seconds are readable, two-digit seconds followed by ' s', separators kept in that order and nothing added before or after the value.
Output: 12 h 29 min
